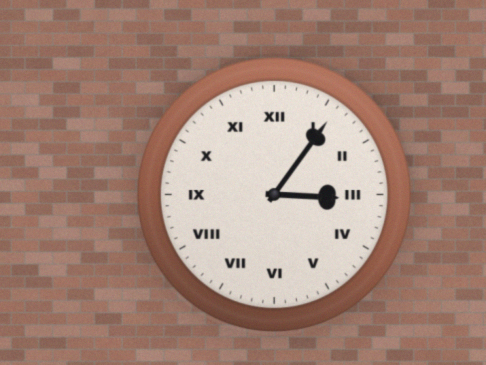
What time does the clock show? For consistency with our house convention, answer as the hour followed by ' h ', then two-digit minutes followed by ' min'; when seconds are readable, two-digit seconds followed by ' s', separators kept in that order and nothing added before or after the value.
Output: 3 h 06 min
